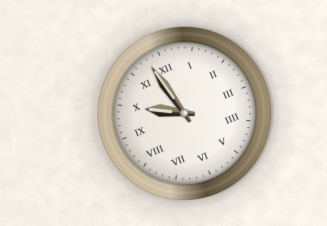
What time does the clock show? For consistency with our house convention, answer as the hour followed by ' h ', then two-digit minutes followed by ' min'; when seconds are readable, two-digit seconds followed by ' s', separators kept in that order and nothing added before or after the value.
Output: 9 h 58 min
